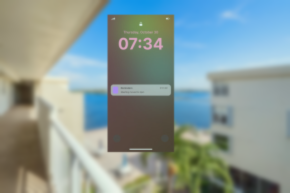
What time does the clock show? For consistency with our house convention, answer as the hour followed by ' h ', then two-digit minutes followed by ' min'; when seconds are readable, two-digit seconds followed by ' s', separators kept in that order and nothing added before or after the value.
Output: 7 h 34 min
